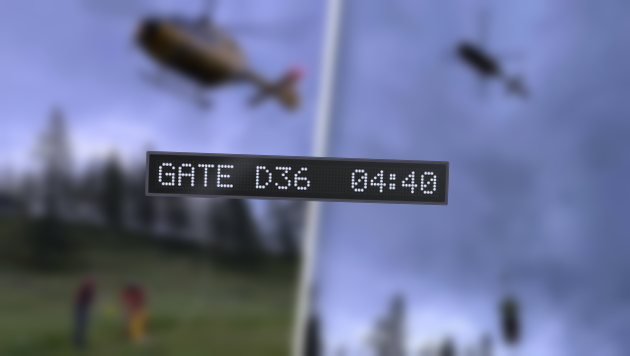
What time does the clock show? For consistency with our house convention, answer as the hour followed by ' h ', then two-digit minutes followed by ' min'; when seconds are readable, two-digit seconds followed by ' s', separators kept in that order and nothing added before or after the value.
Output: 4 h 40 min
